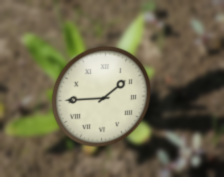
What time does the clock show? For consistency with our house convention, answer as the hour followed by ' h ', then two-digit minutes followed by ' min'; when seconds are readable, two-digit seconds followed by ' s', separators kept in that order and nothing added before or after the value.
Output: 1 h 45 min
